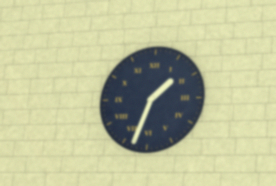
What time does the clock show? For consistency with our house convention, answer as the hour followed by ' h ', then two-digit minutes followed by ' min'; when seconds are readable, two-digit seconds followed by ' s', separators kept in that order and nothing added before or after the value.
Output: 1 h 33 min
